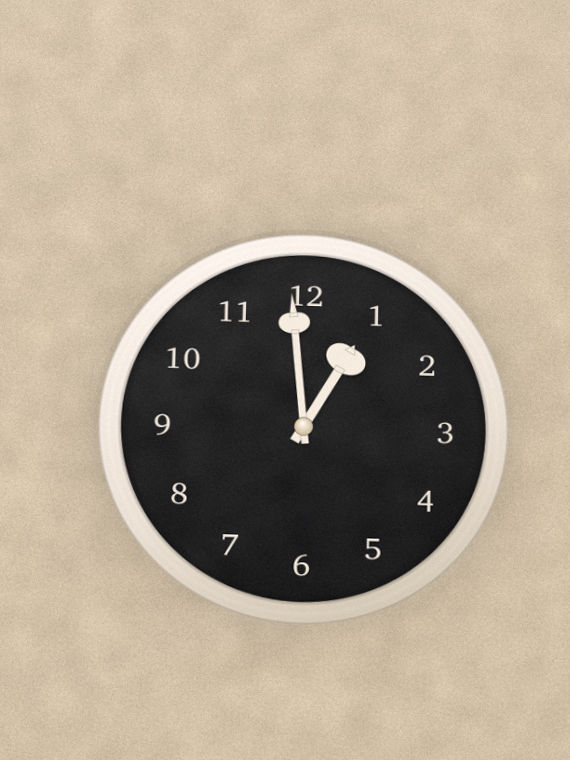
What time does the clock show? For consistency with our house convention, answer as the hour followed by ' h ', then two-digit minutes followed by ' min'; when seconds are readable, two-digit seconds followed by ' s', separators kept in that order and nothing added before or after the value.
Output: 12 h 59 min
